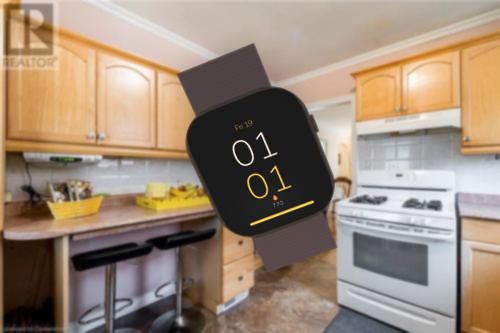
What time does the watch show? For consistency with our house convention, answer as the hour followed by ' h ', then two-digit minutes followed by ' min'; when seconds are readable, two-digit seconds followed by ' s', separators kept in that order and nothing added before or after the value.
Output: 1 h 01 min
